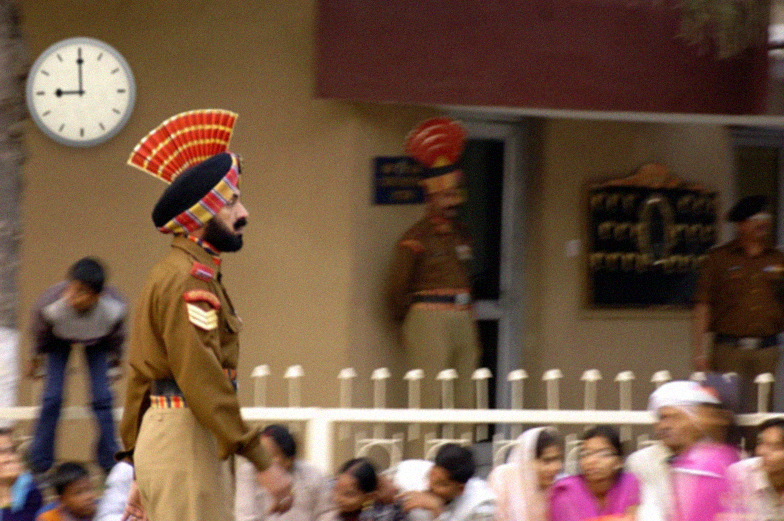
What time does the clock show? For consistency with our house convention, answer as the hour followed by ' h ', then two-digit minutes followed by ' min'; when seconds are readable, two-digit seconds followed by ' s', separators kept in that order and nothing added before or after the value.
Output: 9 h 00 min
